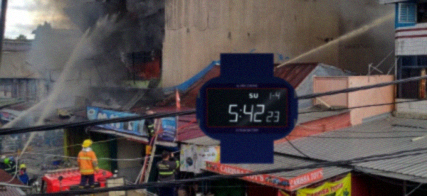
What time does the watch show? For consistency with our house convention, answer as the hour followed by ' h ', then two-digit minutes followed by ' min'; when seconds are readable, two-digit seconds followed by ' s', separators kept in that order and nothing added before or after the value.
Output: 5 h 42 min 23 s
